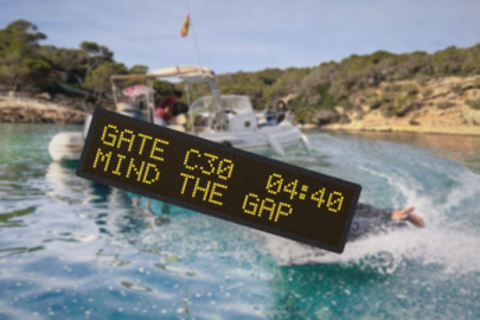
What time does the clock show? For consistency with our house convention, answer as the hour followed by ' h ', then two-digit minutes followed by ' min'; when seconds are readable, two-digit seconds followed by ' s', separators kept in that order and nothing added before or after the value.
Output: 4 h 40 min
